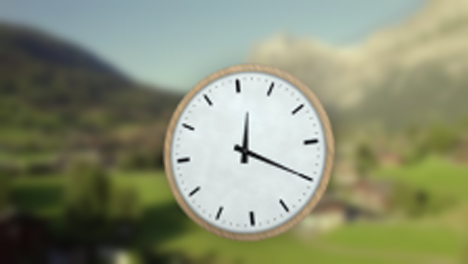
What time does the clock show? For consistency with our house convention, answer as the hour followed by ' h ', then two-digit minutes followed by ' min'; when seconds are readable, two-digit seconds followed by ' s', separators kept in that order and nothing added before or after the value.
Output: 12 h 20 min
